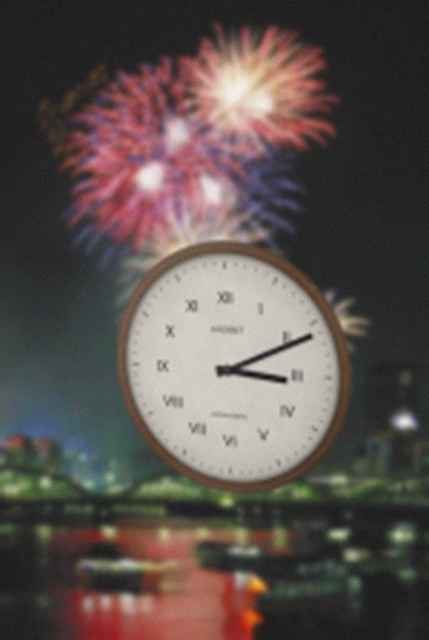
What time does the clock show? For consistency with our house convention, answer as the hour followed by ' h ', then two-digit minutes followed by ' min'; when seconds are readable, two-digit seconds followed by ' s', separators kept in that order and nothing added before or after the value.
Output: 3 h 11 min
